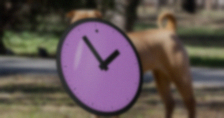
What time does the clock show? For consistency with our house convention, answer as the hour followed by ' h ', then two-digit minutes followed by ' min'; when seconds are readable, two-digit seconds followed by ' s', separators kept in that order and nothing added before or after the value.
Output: 1 h 55 min
